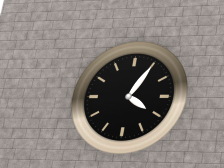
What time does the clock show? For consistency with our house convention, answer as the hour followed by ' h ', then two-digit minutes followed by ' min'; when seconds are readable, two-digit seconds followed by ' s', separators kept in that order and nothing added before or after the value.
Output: 4 h 05 min
